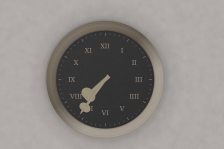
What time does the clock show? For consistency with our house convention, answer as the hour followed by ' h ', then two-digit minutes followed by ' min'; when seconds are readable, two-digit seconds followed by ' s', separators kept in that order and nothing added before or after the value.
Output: 7 h 36 min
